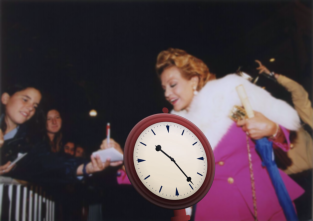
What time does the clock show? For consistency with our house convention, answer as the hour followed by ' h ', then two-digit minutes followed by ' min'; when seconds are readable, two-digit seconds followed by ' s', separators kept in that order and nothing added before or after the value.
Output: 10 h 24 min
